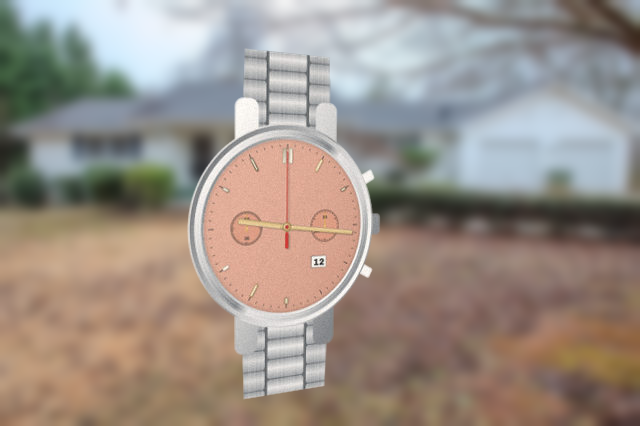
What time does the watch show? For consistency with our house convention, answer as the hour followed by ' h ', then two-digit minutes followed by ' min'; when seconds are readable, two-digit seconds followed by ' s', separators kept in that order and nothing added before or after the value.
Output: 9 h 16 min
